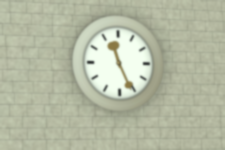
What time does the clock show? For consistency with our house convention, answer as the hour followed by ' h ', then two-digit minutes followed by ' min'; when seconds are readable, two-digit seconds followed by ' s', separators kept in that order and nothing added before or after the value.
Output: 11 h 26 min
